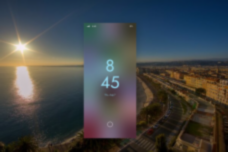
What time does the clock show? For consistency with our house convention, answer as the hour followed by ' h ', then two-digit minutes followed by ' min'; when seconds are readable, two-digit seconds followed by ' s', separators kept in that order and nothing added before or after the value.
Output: 8 h 45 min
